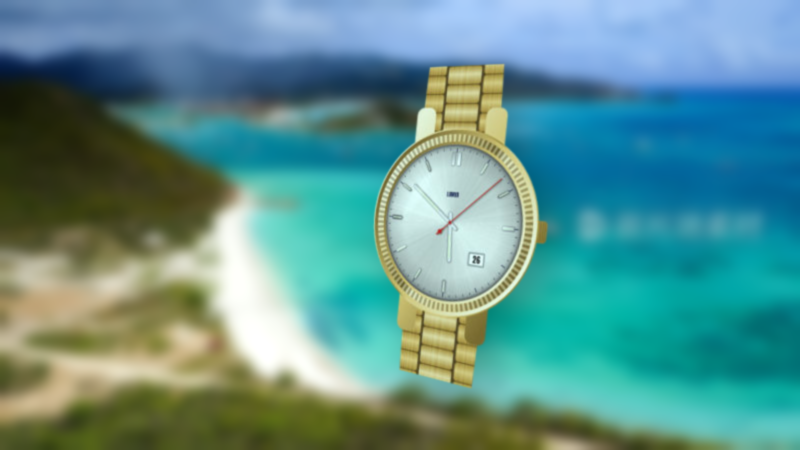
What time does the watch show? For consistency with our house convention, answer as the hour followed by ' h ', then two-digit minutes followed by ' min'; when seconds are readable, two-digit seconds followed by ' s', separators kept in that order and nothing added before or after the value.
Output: 5 h 51 min 08 s
